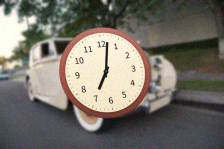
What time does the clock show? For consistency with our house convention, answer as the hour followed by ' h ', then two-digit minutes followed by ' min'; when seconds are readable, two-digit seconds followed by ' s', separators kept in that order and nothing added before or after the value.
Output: 7 h 02 min
